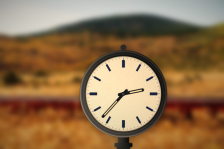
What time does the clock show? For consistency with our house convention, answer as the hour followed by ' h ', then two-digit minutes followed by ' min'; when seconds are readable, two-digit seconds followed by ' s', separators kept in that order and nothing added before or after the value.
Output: 2 h 37 min
